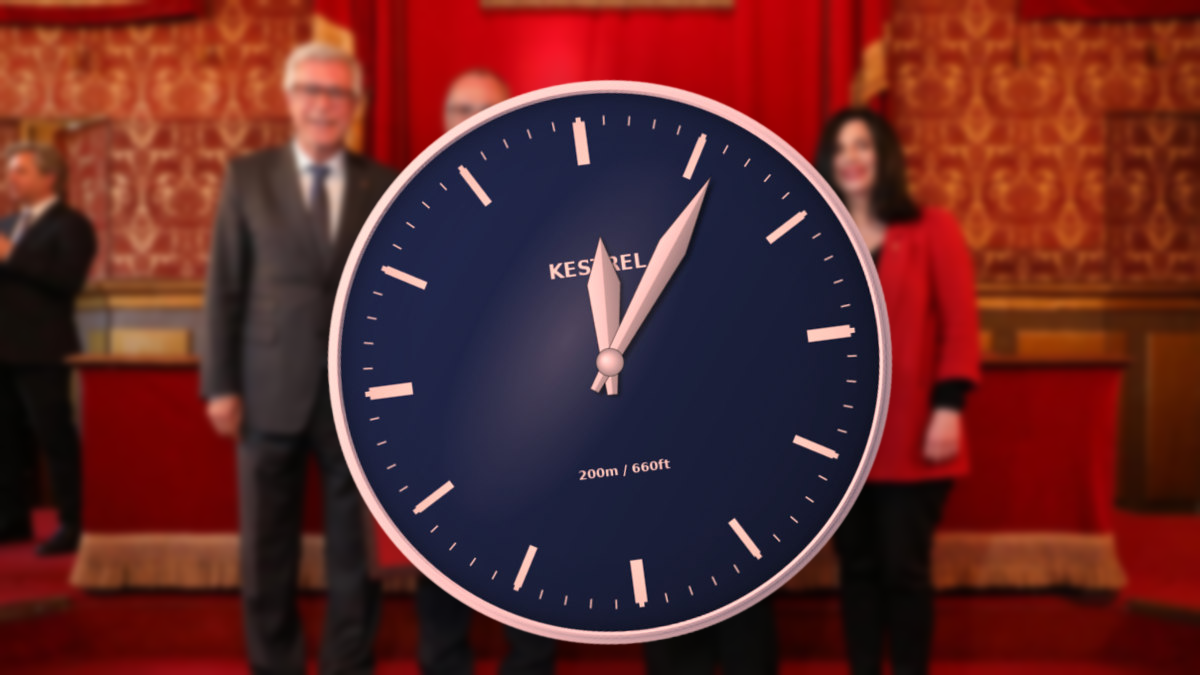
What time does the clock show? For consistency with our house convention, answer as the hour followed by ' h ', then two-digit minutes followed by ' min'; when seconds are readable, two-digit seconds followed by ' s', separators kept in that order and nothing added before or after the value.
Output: 12 h 06 min
